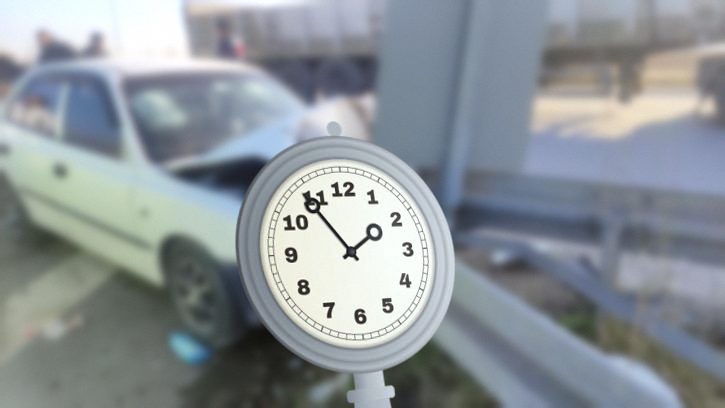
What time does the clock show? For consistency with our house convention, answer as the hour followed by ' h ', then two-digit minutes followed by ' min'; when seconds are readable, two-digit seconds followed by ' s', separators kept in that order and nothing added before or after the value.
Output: 1 h 54 min
